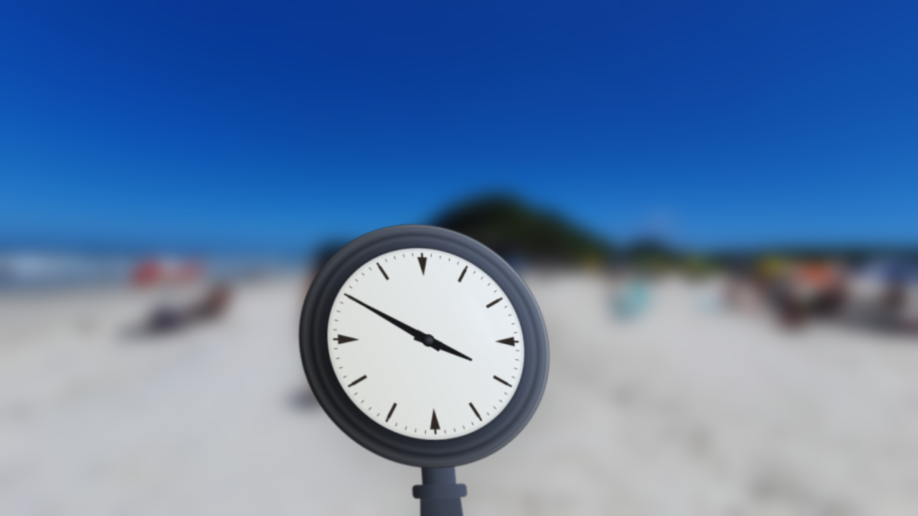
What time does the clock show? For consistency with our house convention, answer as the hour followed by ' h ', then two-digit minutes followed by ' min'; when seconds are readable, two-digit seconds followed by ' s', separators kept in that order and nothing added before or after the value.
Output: 3 h 50 min
